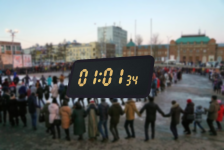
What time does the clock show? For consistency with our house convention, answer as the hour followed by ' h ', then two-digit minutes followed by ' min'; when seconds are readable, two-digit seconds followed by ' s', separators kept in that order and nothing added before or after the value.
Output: 1 h 01 min 34 s
